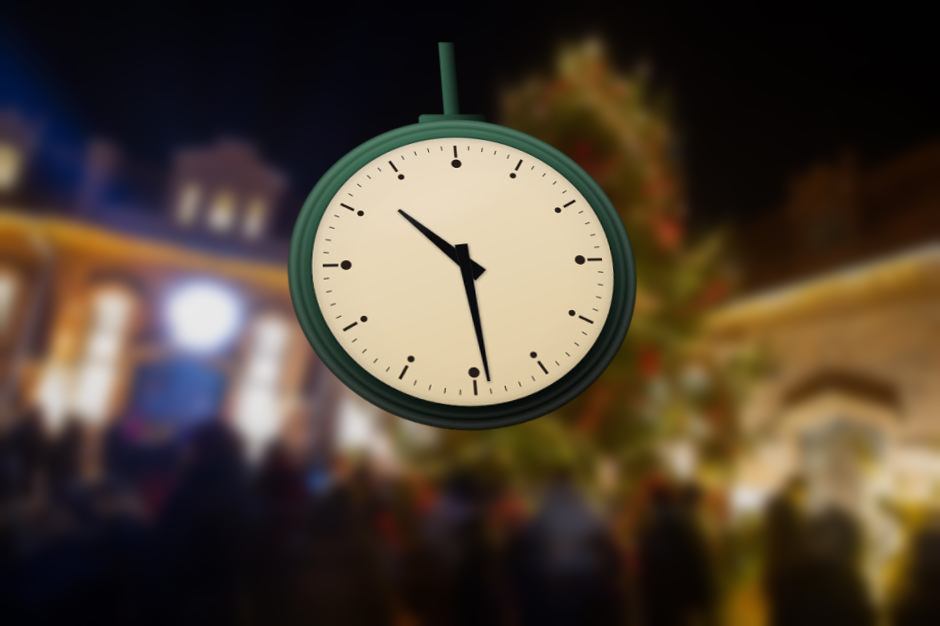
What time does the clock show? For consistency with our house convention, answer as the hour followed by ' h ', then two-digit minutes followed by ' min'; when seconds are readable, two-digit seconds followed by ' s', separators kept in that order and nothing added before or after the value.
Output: 10 h 29 min
